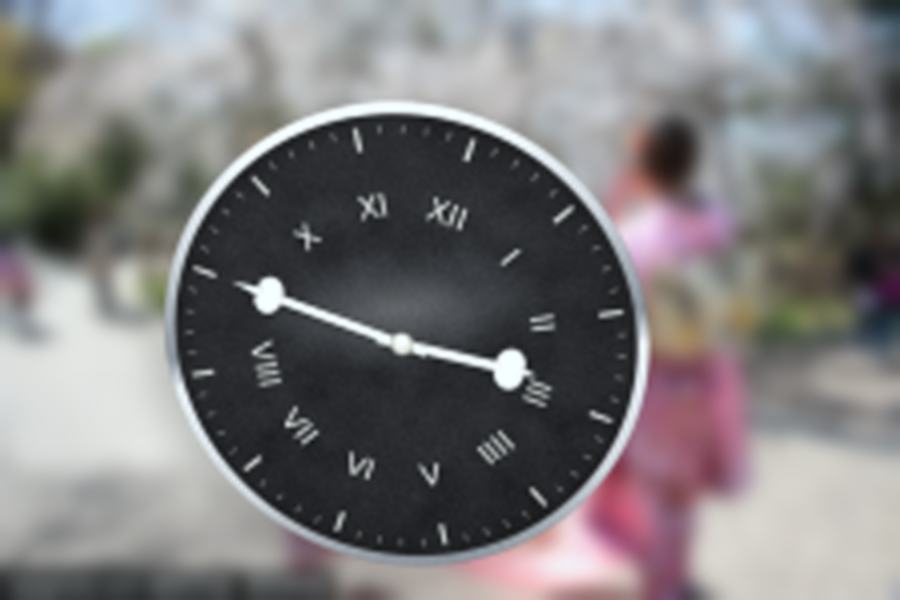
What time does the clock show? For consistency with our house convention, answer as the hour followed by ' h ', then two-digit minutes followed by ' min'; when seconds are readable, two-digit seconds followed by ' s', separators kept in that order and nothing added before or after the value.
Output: 2 h 45 min
